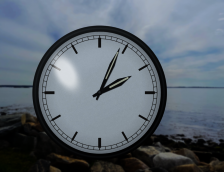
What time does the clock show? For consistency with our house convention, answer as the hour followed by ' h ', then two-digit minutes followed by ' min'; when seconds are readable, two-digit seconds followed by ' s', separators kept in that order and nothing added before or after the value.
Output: 2 h 04 min
